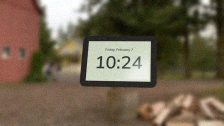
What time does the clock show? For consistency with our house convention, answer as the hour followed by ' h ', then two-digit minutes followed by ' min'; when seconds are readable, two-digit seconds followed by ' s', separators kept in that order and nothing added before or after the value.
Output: 10 h 24 min
